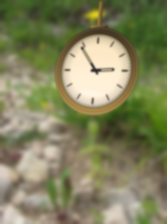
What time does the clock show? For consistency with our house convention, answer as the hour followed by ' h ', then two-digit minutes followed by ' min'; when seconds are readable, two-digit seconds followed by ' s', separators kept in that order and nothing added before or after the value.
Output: 2 h 54 min
